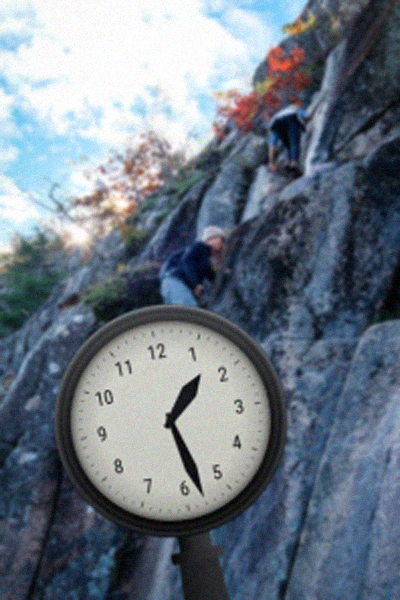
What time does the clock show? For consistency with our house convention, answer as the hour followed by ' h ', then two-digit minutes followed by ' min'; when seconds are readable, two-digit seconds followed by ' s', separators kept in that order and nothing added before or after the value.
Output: 1 h 28 min
